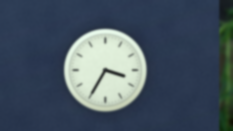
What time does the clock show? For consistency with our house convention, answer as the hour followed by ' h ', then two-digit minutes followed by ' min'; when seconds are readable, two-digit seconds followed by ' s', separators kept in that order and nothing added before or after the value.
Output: 3 h 35 min
